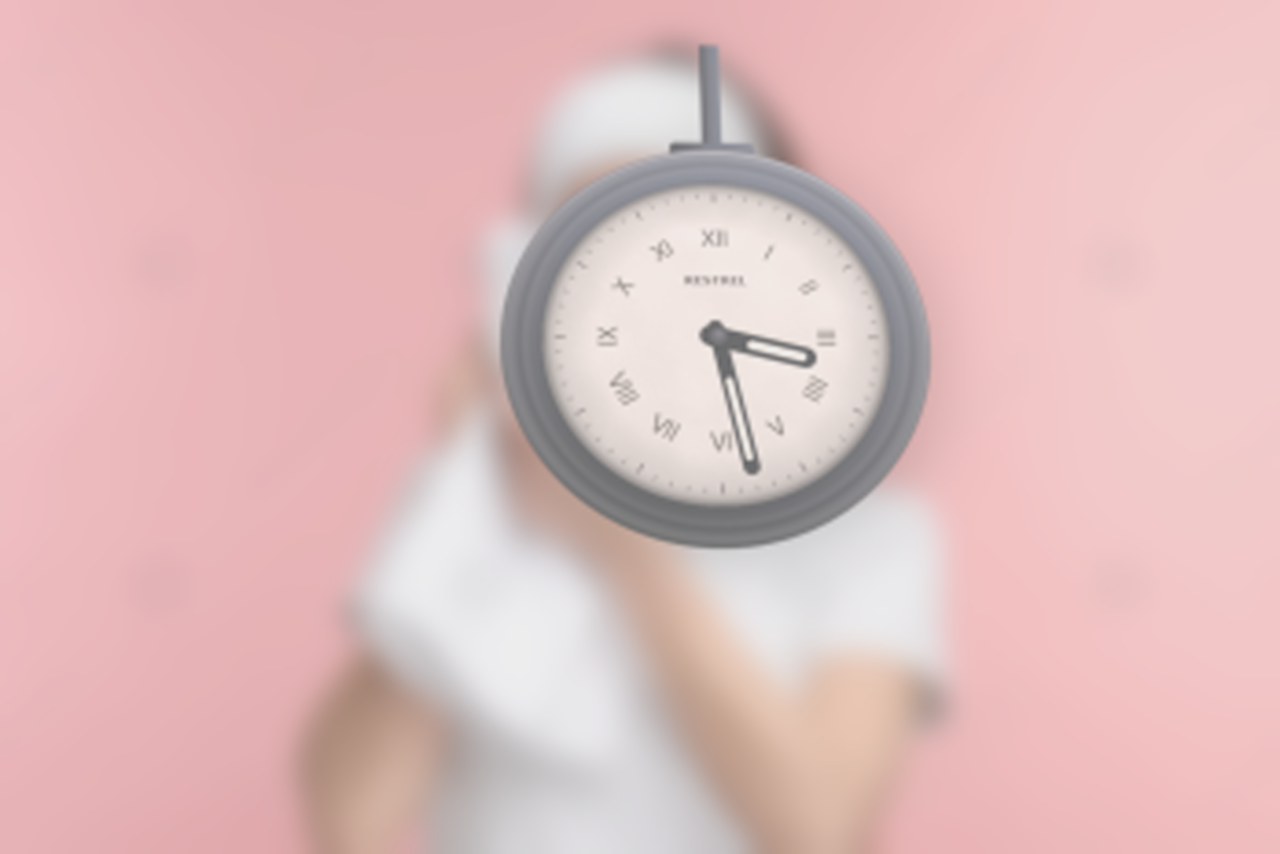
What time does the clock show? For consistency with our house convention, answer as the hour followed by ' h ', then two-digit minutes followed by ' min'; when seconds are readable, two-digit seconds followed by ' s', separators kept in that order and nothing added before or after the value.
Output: 3 h 28 min
